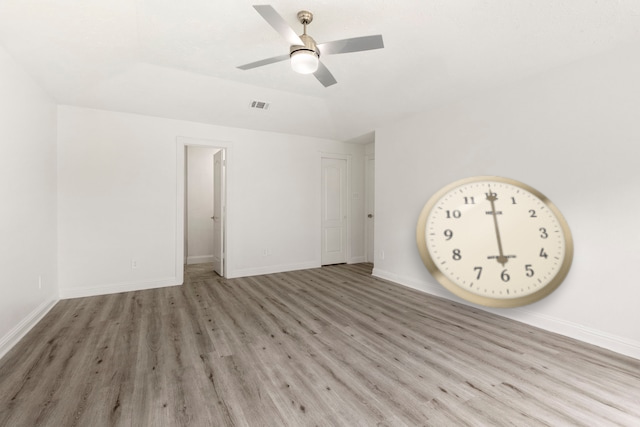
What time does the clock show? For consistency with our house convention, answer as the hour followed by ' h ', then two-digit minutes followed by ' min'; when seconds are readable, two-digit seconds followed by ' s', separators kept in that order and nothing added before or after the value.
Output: 6 h 00 min
